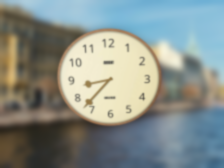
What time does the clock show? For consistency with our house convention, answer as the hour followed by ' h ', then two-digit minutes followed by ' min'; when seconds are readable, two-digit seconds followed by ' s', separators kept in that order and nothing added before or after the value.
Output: 8 h 37 min
